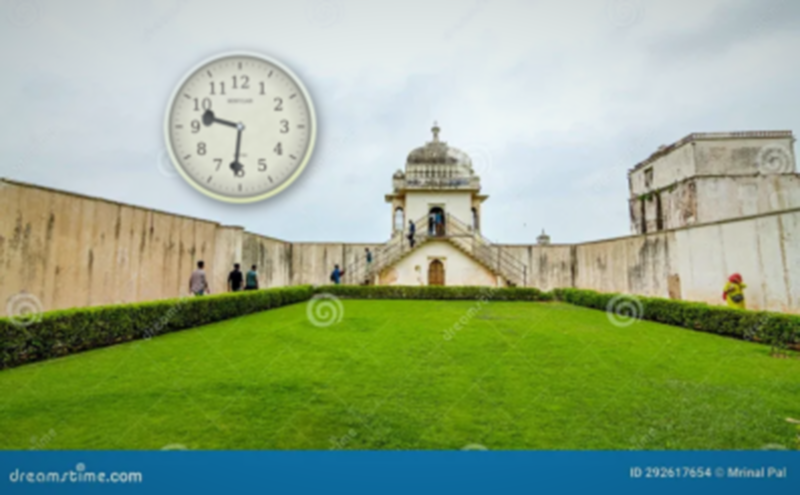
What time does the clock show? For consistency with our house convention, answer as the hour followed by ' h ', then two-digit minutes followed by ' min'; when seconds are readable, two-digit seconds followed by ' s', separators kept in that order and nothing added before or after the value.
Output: 9 h 31 min
